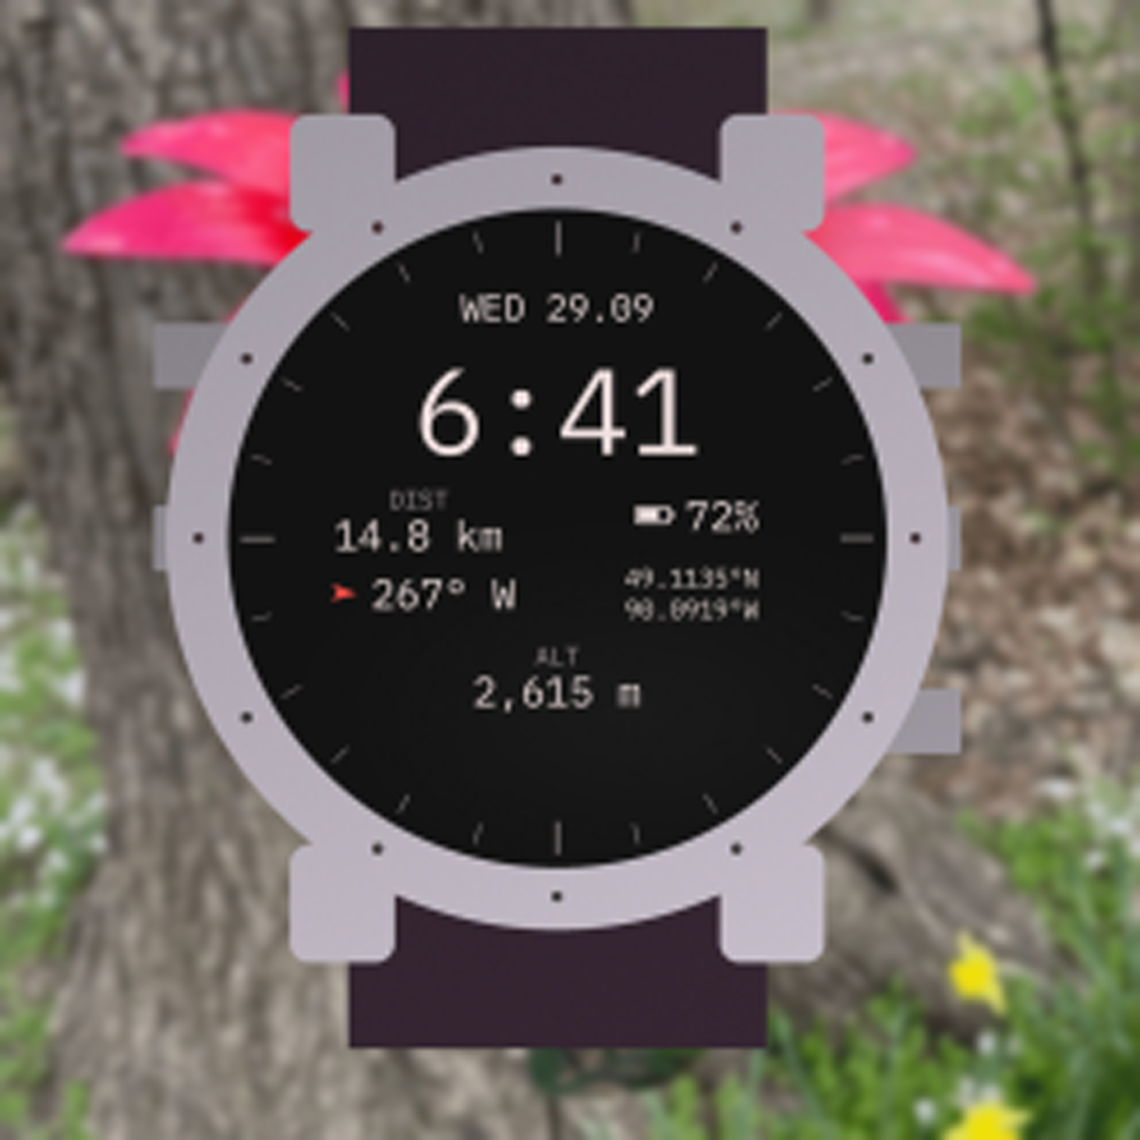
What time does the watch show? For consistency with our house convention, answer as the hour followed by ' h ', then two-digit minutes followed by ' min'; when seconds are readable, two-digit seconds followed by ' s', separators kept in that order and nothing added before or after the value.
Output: 6 h 41 min
